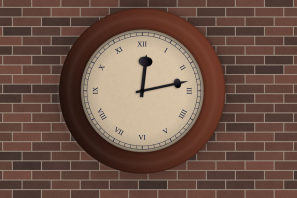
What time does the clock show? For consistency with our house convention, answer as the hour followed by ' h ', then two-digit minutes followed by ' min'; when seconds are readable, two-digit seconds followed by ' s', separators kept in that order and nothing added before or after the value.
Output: 12 h 13 min
